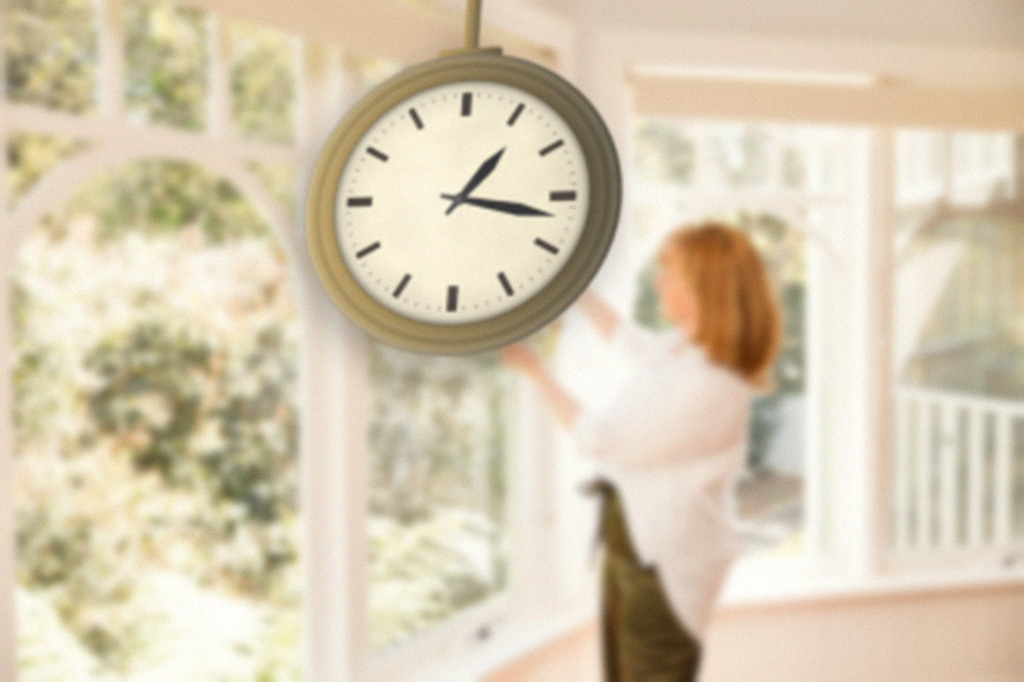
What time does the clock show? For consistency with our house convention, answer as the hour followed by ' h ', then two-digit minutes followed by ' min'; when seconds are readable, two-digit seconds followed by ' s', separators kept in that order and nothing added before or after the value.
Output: 1 h 17 min
